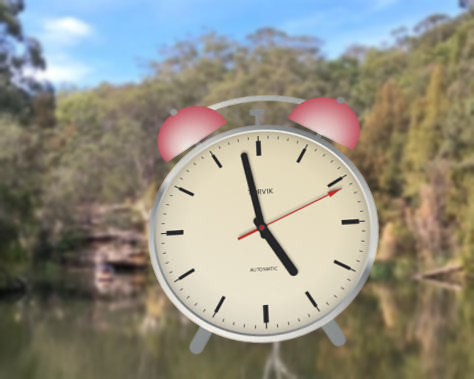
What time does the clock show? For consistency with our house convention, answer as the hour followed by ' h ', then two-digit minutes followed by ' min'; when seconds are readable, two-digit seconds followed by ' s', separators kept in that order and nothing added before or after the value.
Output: 4 h 58 min 11 s
